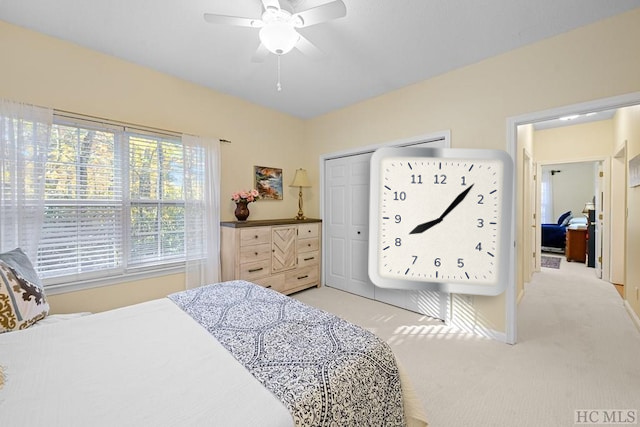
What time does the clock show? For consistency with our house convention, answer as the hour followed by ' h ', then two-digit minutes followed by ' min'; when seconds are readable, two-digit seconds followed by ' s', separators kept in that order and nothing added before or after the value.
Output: 8 h 07 min
